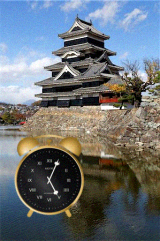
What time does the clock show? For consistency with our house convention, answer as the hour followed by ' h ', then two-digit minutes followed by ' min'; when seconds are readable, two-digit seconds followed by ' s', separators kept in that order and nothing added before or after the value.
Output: 5 h 04 min
